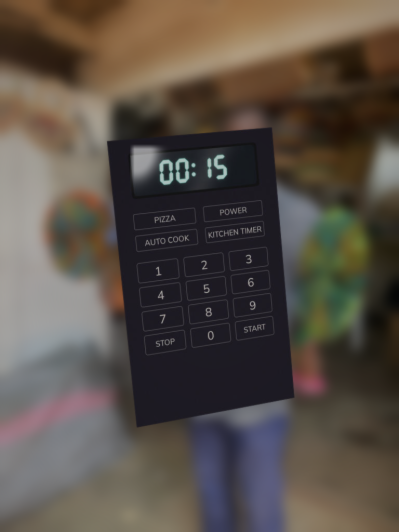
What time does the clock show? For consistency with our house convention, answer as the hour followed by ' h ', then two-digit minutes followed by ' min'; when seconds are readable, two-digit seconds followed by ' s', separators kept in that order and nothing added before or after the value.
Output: 0 h 15 min
